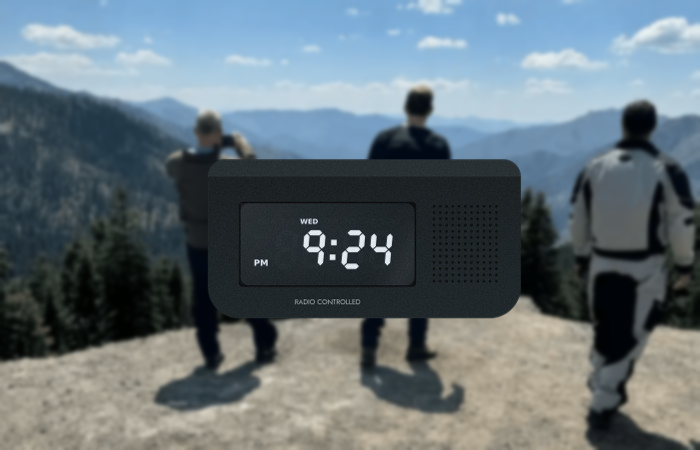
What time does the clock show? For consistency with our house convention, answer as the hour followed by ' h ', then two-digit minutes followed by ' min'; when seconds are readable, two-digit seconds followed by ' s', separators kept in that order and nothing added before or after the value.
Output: 9 h 24 min
